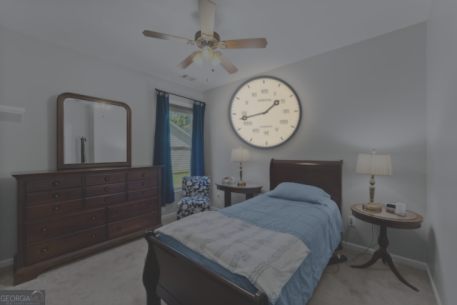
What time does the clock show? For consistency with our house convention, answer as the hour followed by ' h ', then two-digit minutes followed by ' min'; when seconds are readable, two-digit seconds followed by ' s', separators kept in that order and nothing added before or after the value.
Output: 1 h 43 min
